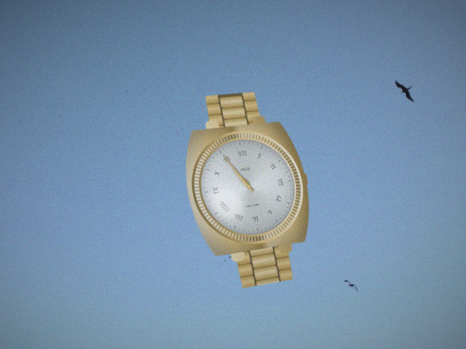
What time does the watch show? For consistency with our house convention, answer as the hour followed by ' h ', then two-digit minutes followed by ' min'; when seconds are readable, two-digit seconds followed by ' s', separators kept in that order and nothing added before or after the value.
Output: 10 h 55 min
